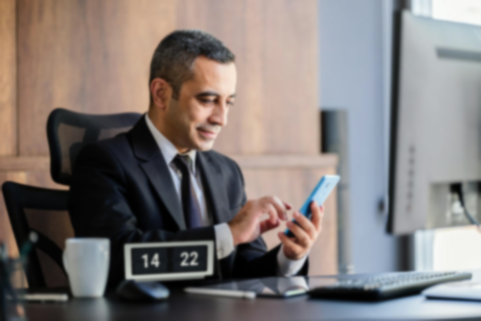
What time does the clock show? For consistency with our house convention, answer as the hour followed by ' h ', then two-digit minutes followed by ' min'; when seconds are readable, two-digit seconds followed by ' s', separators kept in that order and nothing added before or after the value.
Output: 14 h 22 min
